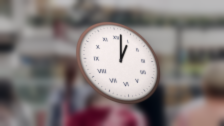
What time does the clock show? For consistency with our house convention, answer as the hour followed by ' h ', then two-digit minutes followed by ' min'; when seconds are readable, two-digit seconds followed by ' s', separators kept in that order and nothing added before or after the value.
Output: 1 h 02 min
